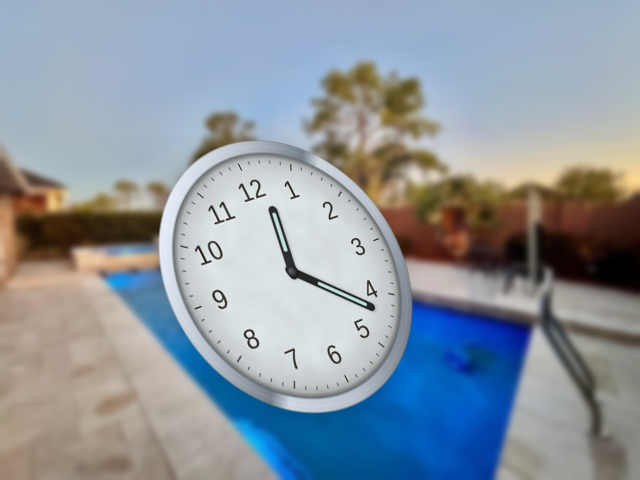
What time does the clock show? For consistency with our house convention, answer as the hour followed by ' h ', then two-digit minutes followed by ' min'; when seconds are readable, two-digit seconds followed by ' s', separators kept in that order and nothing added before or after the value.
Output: 12 h 22 min
